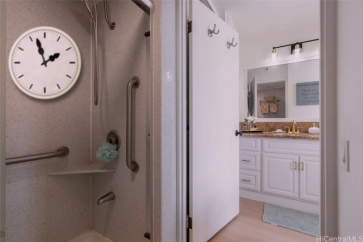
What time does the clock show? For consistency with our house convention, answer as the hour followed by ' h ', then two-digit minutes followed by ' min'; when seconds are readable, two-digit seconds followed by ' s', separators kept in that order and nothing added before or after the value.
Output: 1 h 57 min
